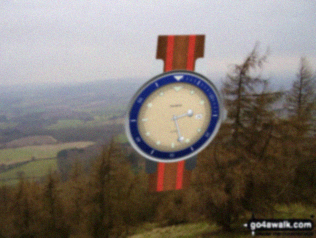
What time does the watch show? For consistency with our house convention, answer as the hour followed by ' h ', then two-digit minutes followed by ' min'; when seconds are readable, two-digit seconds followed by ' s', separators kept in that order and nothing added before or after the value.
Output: 2 h 27 min
